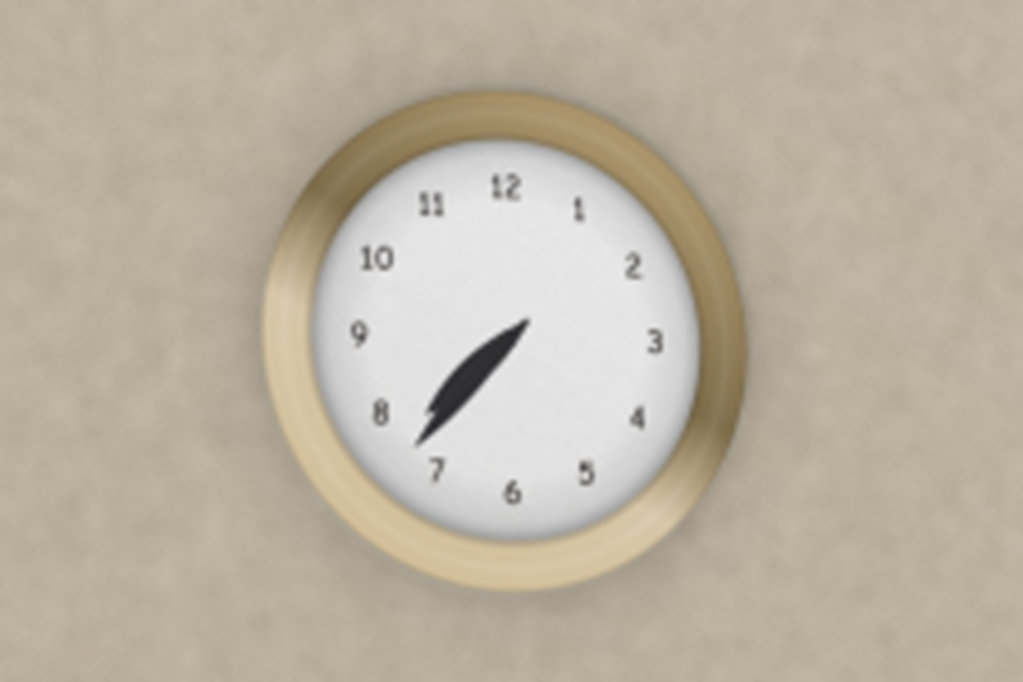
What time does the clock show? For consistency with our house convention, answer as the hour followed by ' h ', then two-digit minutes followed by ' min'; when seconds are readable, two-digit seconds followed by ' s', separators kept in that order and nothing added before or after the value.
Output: 7 h 37 min
